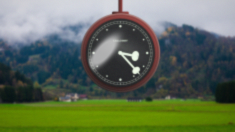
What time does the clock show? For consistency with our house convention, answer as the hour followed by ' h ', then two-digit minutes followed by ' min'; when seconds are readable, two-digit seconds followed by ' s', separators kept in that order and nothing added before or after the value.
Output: 3 h 23 min
